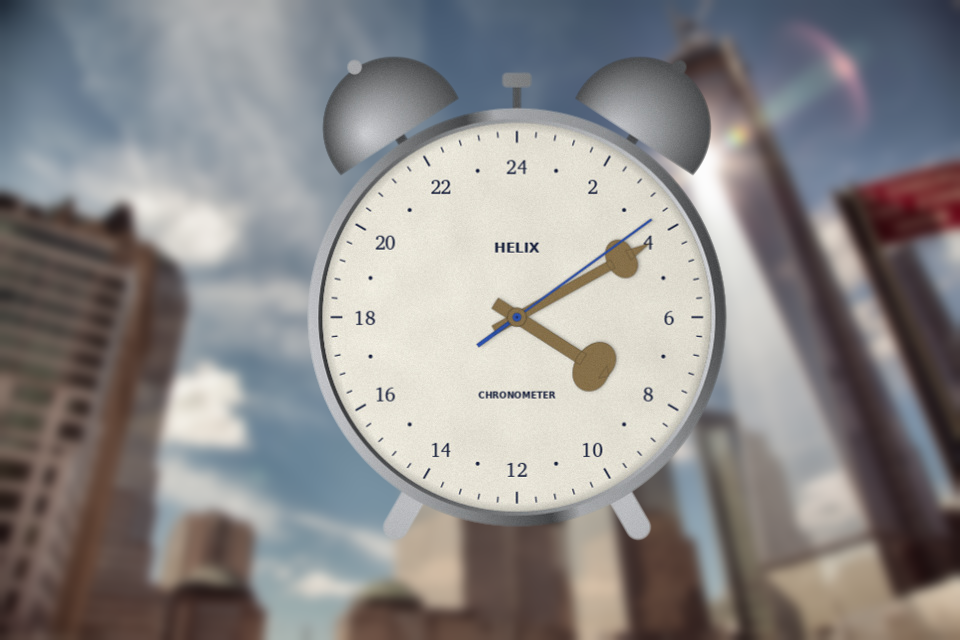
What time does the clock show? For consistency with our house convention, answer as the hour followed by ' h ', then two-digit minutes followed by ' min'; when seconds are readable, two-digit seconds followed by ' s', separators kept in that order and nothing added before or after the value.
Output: 8 h 10 min 09 s
